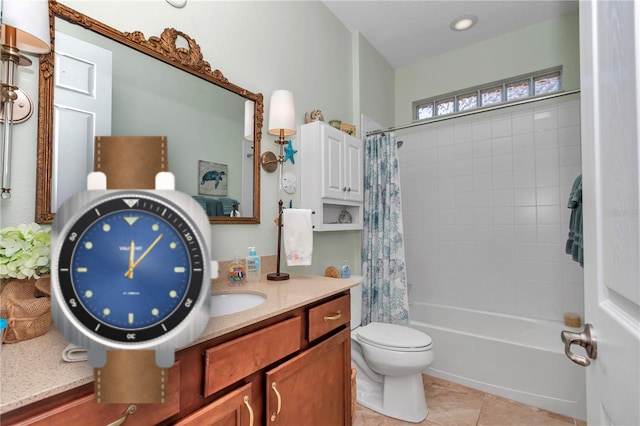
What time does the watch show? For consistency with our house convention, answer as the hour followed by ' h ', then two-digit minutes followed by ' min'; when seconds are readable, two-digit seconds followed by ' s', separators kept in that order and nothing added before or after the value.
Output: 12 h 07 min
